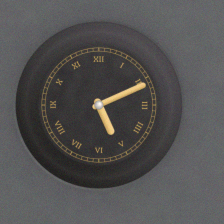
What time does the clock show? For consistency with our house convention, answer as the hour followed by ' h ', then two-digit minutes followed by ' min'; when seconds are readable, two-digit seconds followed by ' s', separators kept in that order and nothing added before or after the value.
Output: 5 h 11 min
